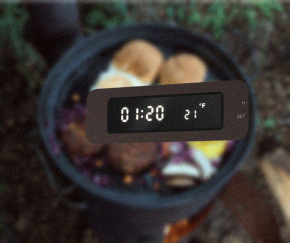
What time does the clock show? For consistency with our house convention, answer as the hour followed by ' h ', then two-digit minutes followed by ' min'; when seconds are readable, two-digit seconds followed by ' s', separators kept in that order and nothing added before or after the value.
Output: 1 h 20 min
